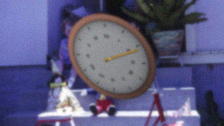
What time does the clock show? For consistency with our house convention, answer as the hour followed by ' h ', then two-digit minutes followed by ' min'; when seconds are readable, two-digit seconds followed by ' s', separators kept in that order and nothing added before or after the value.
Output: 2 h 11 min
